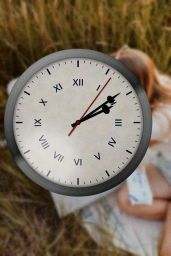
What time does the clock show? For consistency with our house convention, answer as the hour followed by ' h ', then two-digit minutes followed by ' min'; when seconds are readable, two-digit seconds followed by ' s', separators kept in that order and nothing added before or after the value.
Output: 2 h 09 min 06 s
